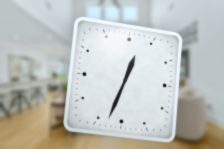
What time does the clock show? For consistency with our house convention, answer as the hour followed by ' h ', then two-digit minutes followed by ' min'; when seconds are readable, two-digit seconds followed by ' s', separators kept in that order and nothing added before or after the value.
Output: 12 h 33 min
